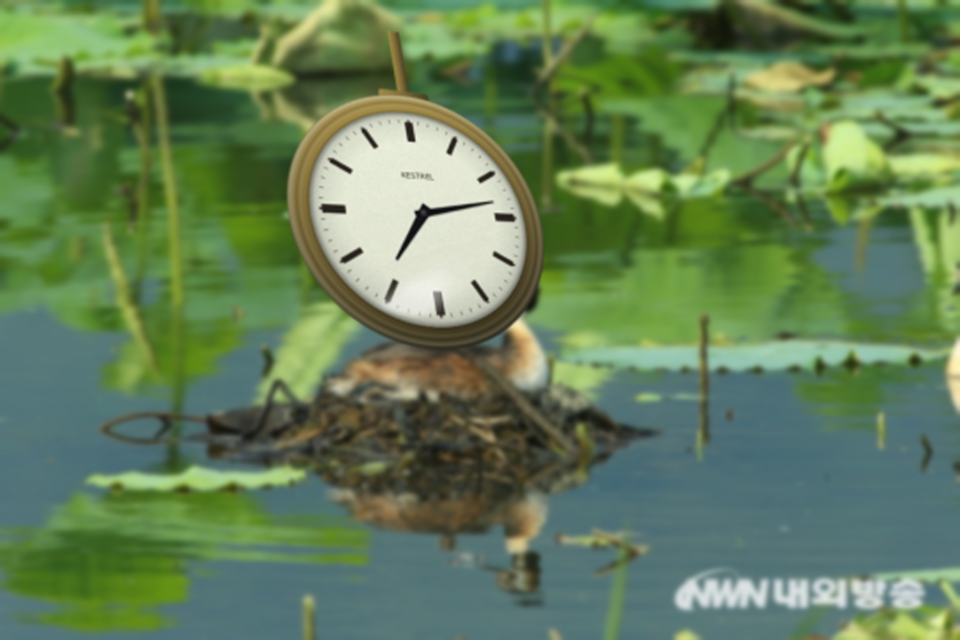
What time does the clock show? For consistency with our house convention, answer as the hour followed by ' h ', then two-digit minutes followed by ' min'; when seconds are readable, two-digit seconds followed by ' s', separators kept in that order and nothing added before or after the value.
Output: 7 h 13 min
